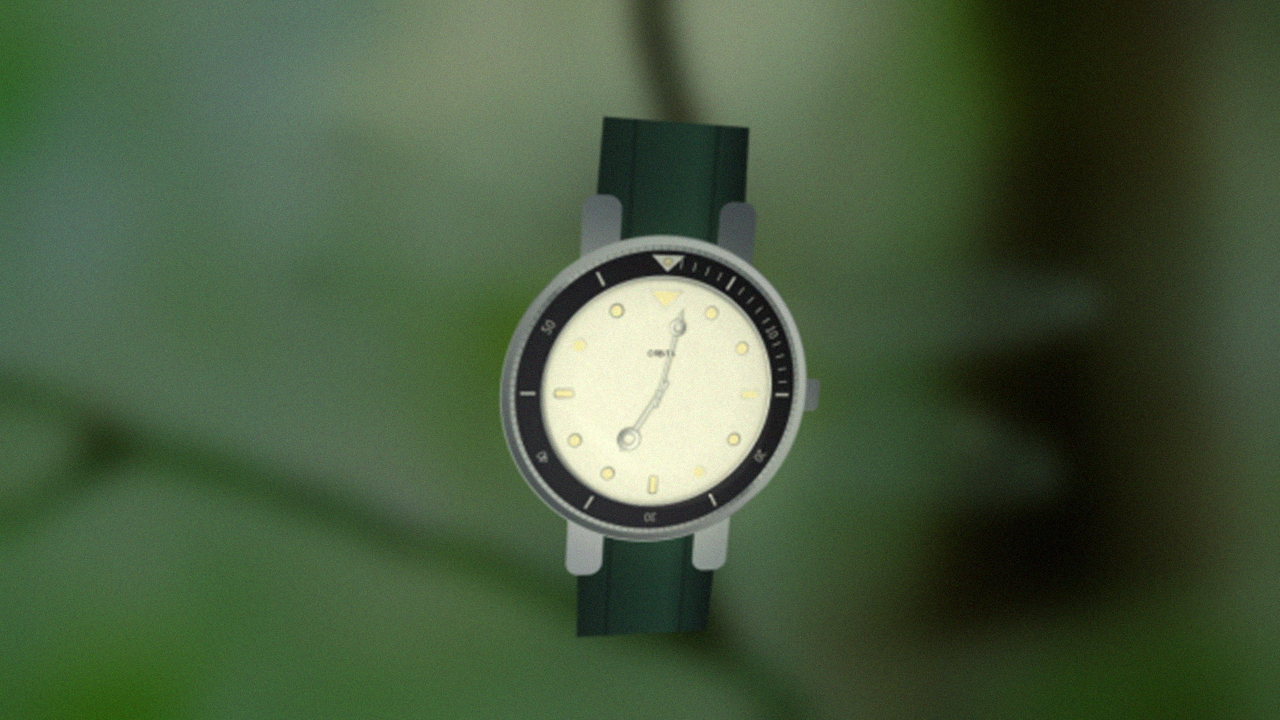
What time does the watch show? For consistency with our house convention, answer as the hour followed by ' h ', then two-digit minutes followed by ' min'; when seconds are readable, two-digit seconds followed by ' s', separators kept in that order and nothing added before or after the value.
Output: 7 h 02 min
